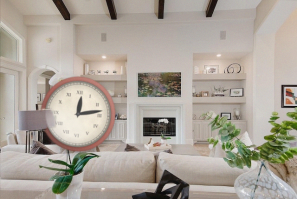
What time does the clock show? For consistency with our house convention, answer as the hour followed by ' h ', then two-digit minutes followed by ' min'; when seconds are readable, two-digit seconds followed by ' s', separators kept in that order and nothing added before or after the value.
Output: 12 h 13 min
